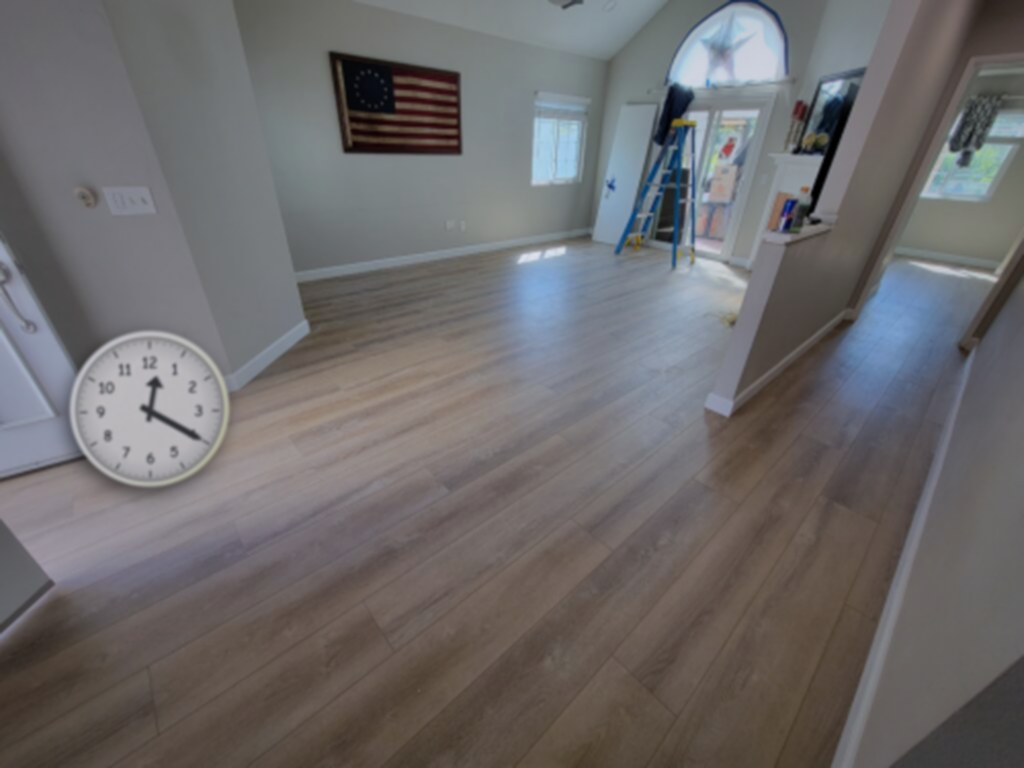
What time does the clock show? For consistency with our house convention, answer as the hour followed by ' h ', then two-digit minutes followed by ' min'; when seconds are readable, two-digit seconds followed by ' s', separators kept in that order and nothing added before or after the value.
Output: 12 h 20 min
